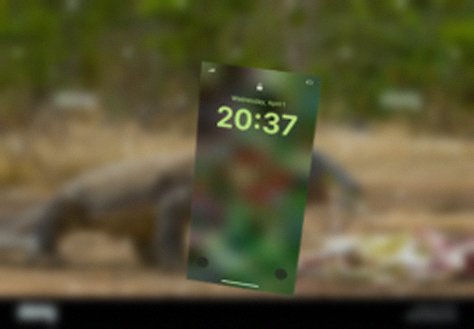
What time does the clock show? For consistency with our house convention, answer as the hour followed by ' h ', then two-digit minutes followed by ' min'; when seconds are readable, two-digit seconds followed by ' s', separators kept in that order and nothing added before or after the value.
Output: 20 h 37 min
